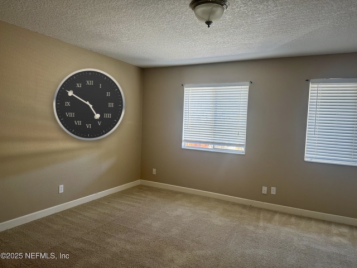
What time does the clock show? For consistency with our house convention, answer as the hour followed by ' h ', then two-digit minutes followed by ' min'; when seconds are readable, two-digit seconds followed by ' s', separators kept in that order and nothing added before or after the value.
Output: 4 h 50 min
